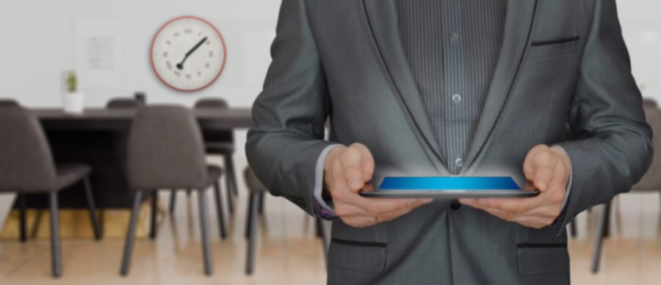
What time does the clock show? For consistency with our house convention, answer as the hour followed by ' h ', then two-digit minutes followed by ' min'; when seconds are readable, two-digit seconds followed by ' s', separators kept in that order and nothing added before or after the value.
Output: 7 h 08 min
